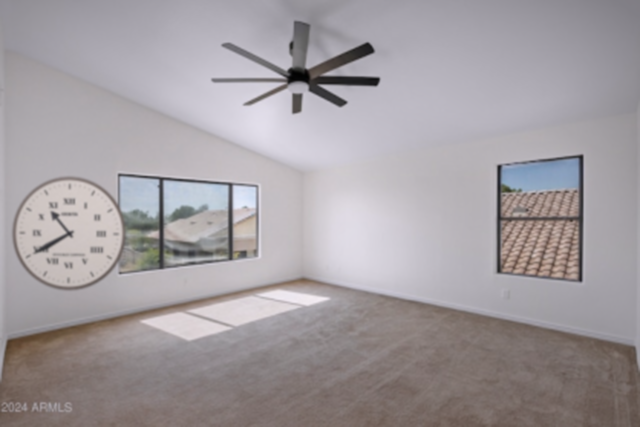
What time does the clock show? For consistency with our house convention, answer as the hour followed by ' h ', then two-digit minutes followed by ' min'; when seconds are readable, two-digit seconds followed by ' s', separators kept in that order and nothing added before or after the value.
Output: 10 h 40 min
